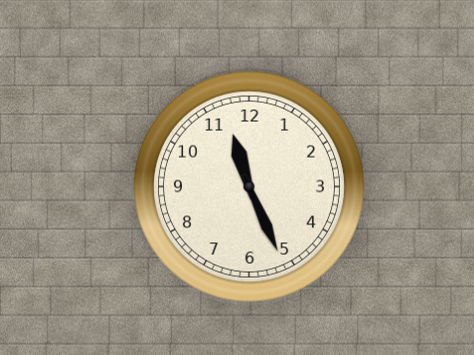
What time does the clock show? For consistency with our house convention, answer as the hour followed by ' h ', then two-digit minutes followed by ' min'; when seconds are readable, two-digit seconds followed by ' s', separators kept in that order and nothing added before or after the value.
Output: 11 h 26 min
